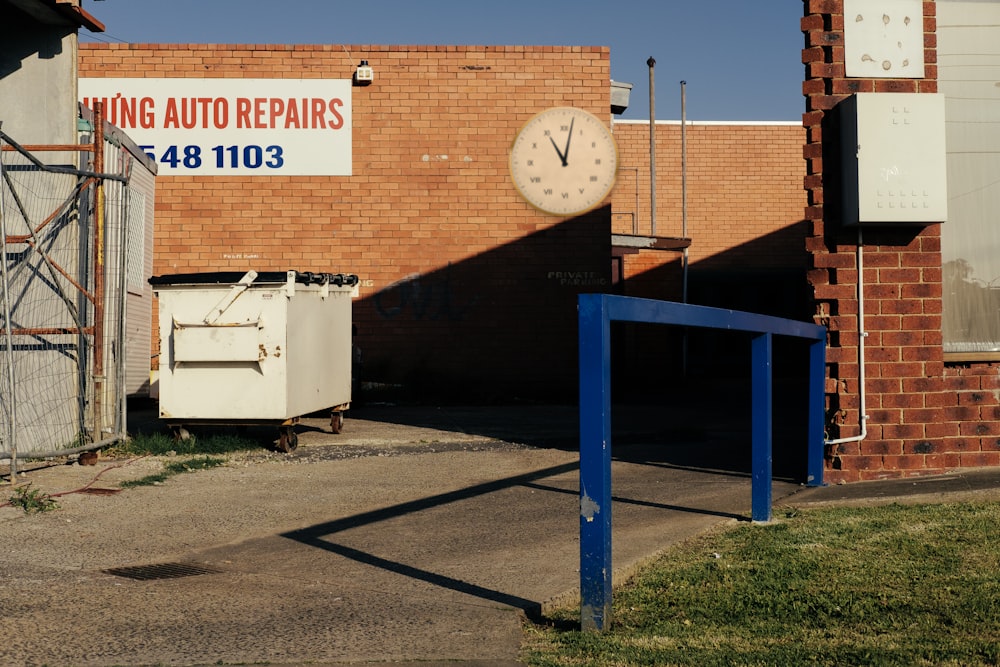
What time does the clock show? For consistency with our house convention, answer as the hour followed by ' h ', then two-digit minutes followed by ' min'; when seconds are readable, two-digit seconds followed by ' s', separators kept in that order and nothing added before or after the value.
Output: 11 h 02 min
